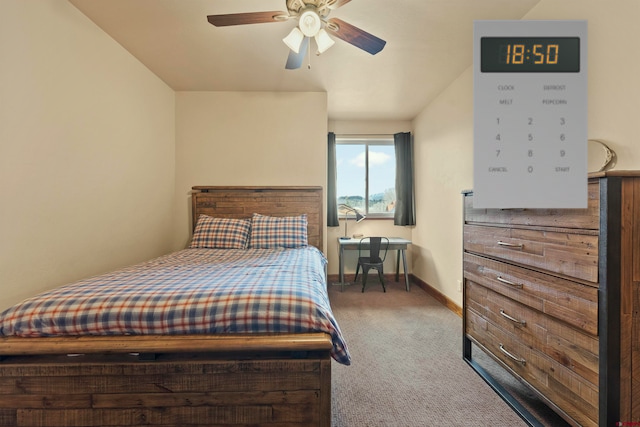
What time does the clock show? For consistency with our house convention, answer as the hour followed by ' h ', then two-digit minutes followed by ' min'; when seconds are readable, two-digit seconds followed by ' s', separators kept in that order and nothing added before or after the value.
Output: 18 h 50 min
